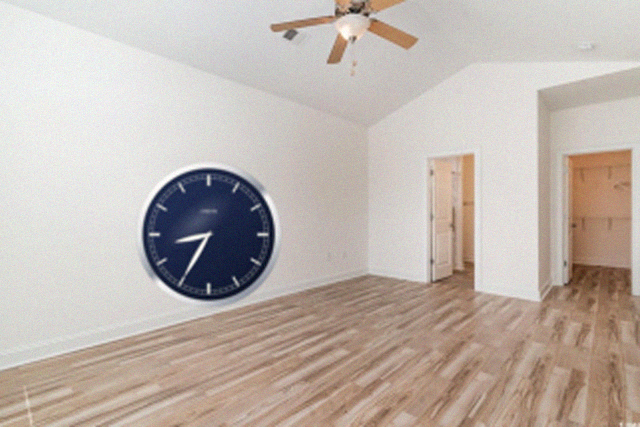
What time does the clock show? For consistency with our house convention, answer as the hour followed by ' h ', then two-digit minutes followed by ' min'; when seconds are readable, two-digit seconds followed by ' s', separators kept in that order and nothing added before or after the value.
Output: 8 h 35 min
